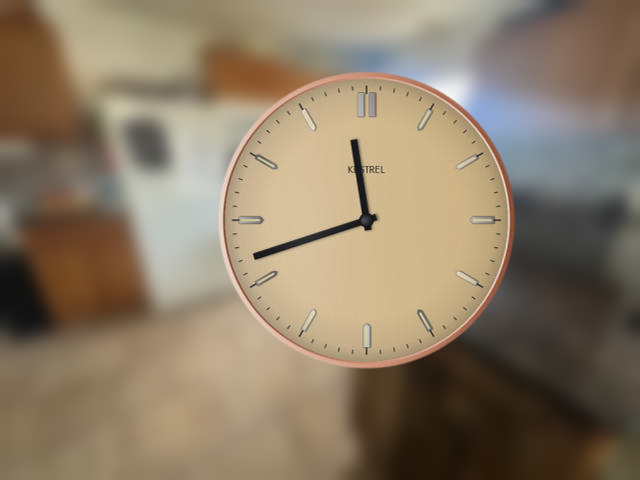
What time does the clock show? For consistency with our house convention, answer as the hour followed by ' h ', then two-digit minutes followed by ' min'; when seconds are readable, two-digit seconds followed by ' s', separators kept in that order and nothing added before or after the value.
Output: 11 h 42 min
